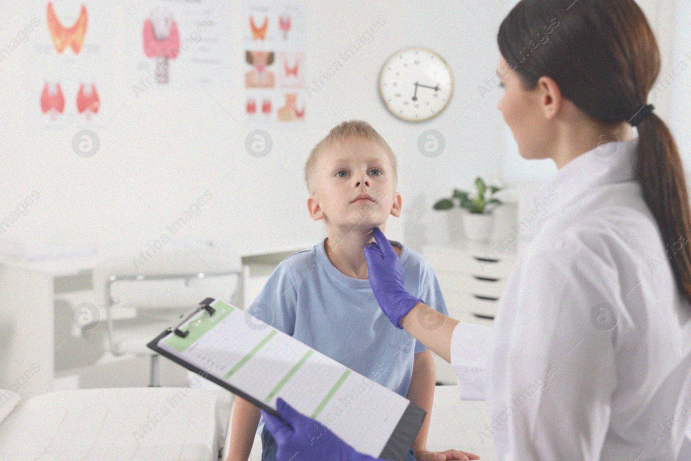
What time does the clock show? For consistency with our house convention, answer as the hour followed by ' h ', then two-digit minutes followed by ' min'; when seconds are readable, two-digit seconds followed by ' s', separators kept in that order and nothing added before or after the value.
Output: 6 h 17 min
